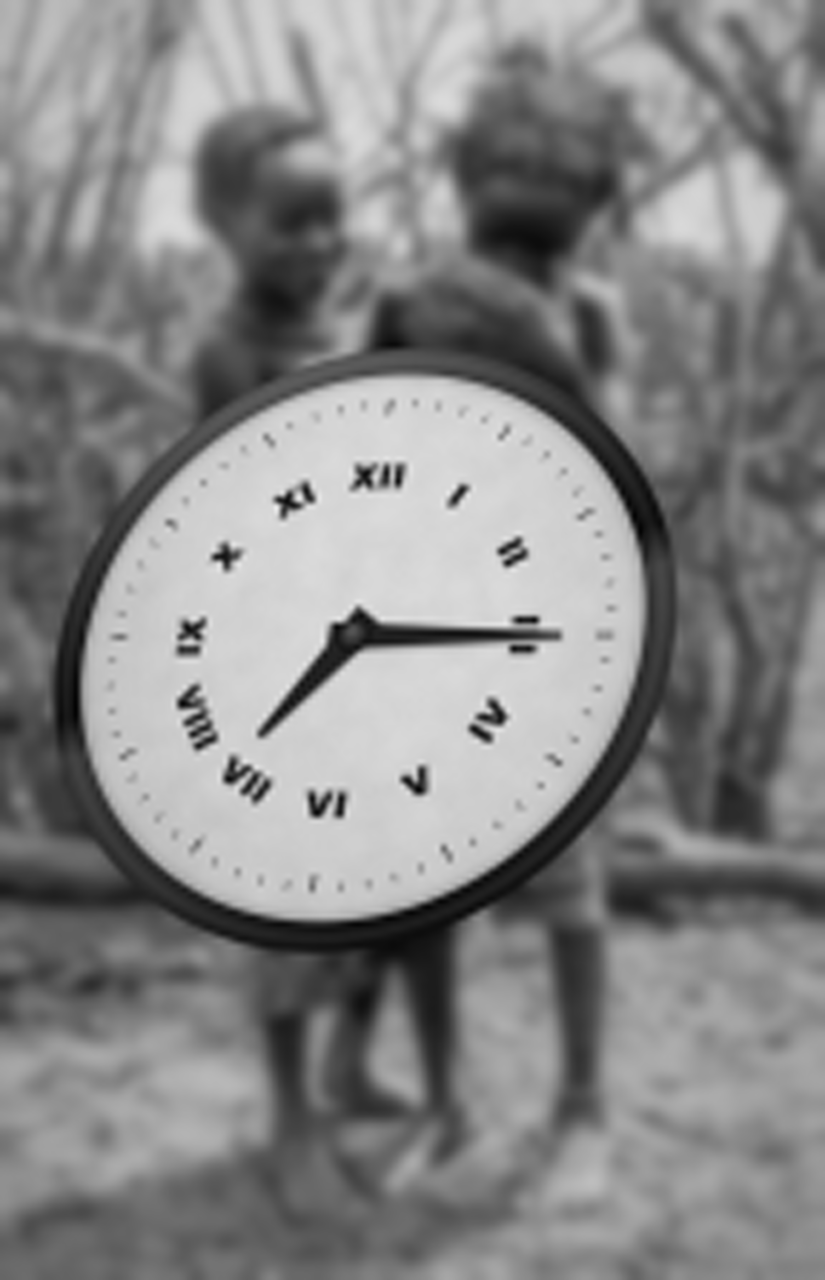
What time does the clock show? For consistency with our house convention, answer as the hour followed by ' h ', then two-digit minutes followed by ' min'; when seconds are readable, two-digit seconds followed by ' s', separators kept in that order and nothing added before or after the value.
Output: 7 h 15 min
